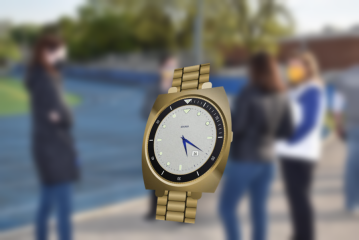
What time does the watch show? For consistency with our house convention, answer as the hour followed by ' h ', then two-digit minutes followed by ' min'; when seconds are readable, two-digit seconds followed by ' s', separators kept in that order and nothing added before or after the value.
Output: 5 h 20 min
